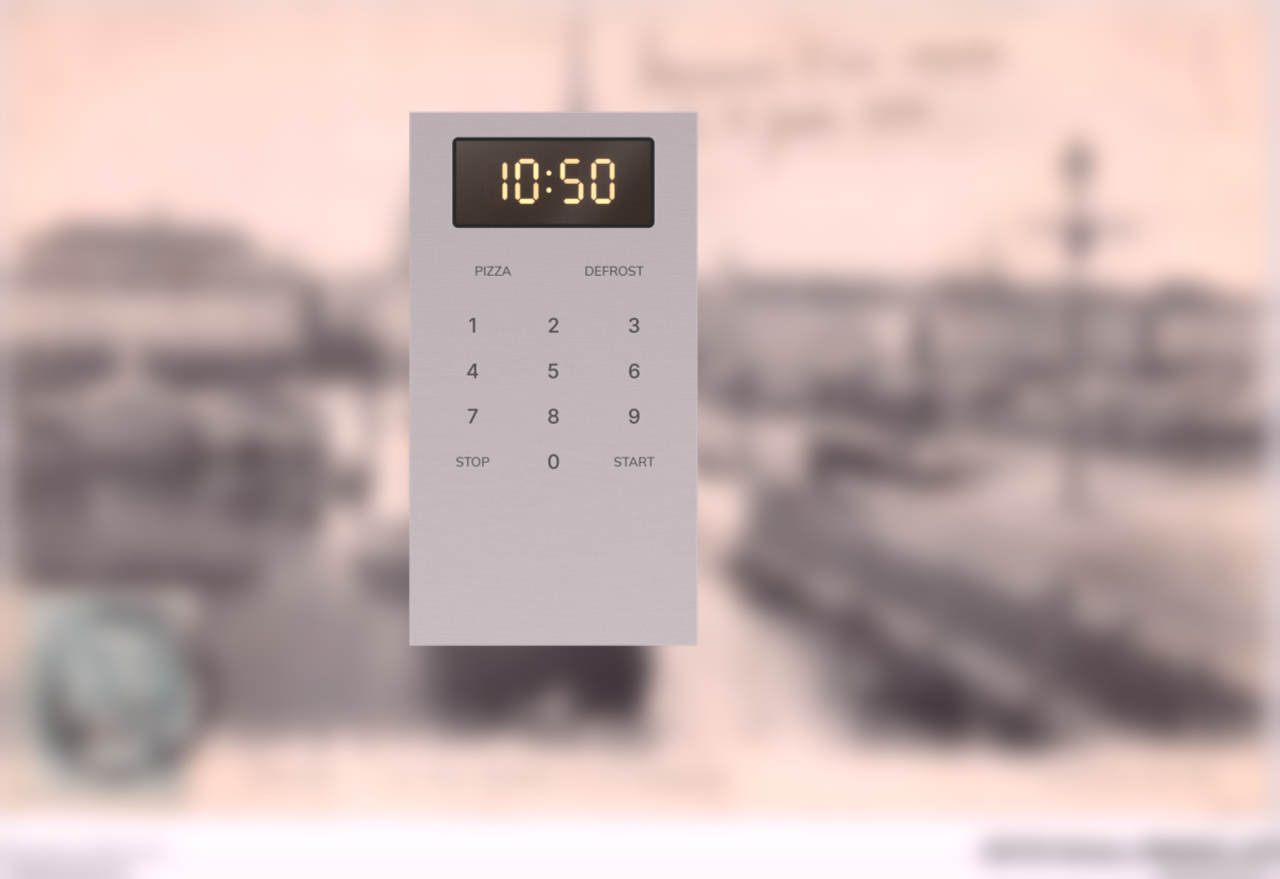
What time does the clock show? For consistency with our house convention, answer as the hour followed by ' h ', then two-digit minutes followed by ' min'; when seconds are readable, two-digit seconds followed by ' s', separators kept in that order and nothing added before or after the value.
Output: 10 h 50 min
